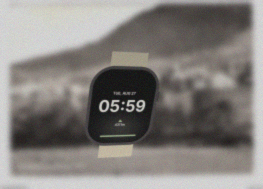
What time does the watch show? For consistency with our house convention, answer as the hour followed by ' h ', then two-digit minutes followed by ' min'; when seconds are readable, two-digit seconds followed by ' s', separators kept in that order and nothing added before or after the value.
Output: 5 h 59 min
